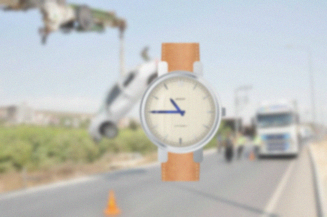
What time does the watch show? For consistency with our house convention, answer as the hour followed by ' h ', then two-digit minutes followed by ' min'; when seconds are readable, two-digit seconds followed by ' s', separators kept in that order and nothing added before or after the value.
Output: 10 h 45 min
